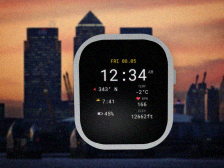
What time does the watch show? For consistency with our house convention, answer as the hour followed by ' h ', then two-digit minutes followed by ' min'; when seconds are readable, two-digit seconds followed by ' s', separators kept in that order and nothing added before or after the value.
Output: 12 h 34 min
